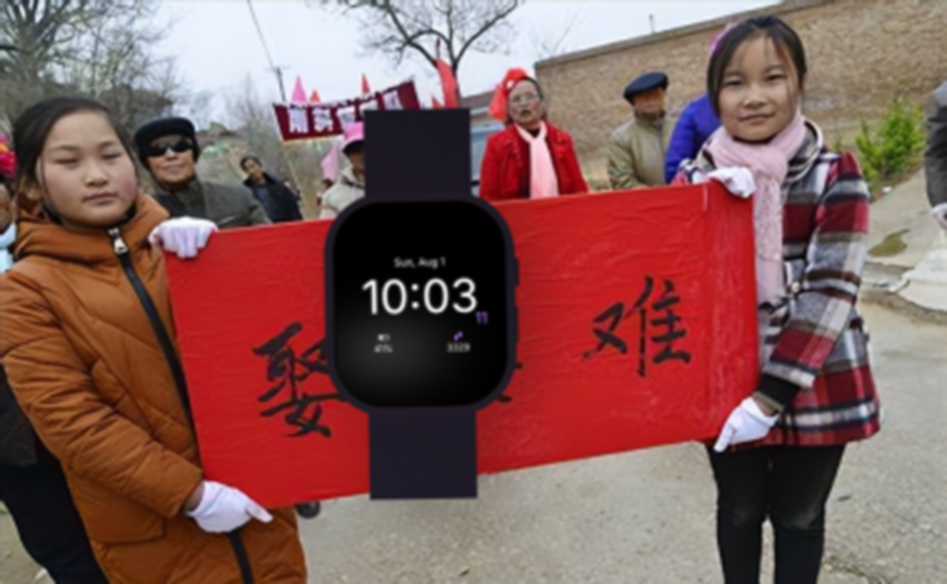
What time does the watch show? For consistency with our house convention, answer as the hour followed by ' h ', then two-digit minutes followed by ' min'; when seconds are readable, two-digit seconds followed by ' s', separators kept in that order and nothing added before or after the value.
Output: 10 h 03 min
